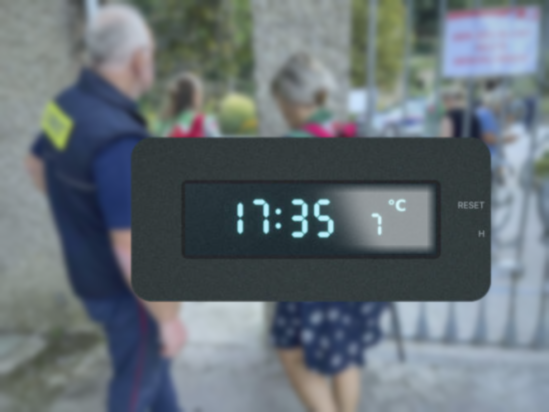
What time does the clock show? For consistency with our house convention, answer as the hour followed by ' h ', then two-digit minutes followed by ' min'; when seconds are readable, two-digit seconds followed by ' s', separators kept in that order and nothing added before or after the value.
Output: 17 h 35 min
